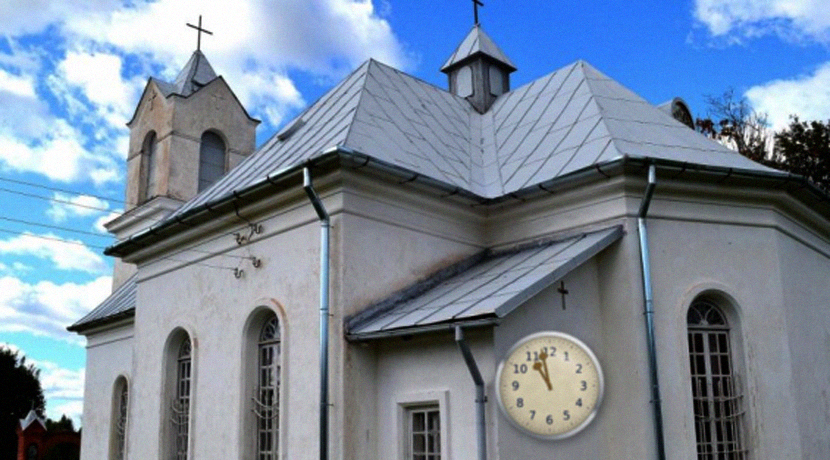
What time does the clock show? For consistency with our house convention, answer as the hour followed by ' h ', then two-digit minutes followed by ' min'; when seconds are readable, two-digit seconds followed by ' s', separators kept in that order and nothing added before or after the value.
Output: 10 h 58 min
